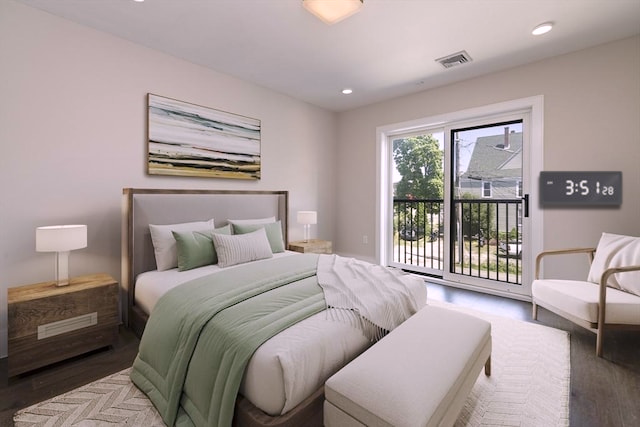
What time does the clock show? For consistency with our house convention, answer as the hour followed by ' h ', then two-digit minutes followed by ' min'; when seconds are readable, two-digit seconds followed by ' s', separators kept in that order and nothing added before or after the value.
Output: 3 h 51 min
